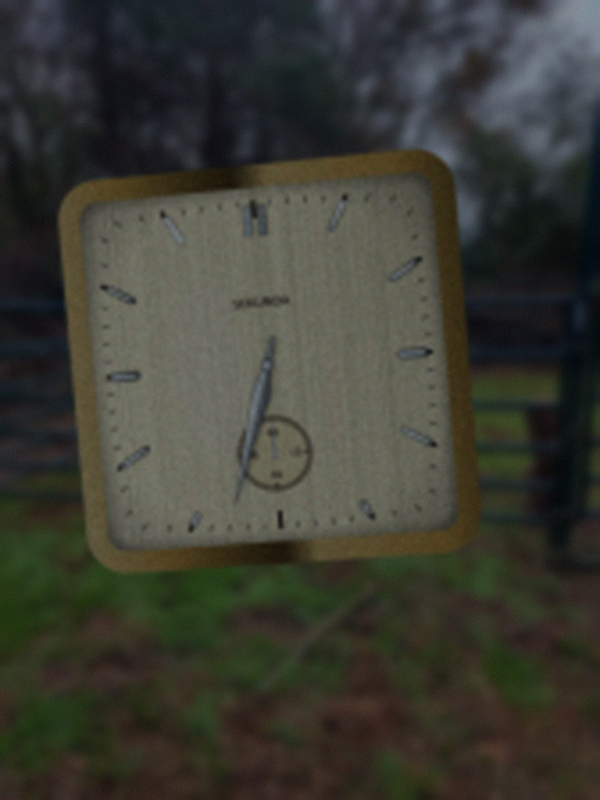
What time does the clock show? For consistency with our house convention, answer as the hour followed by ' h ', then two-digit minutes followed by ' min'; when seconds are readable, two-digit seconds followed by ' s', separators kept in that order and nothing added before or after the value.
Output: 6 h 33 min
